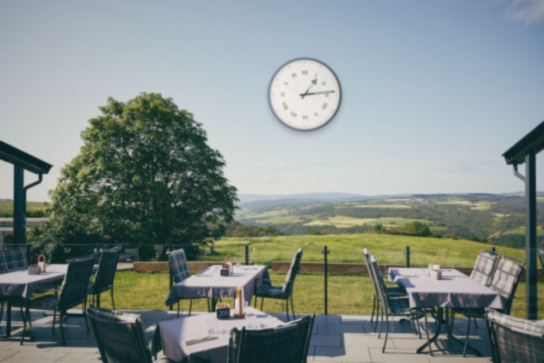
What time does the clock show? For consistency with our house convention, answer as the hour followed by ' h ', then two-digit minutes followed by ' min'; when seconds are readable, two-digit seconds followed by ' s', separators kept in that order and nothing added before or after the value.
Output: 1 h 14 min
